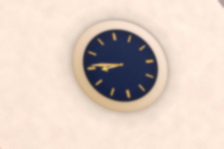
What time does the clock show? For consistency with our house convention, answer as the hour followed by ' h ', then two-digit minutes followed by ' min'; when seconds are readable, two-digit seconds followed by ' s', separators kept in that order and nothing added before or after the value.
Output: 8 h 46 min
